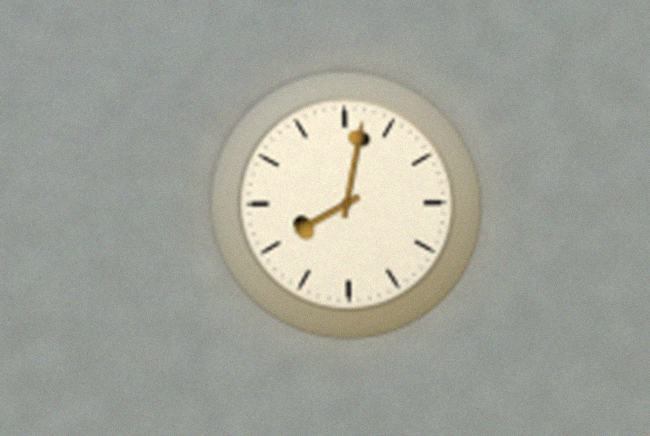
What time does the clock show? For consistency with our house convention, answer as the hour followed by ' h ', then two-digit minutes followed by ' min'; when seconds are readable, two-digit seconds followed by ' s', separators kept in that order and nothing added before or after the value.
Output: 8 h 02 min
